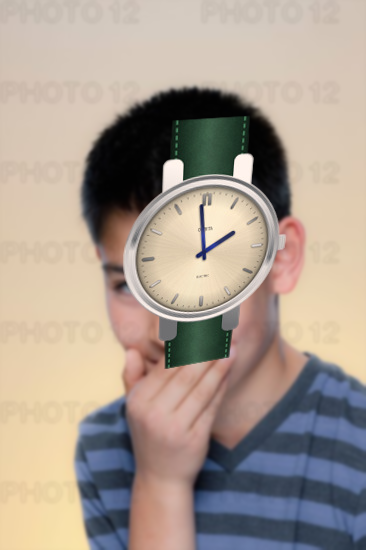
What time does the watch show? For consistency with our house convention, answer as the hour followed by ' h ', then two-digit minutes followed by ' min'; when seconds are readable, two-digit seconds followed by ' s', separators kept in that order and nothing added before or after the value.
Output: 1 h 59 min
